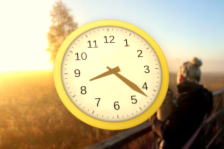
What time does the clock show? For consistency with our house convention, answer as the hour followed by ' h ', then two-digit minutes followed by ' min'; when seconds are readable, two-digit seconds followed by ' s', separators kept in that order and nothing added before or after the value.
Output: 8 h 22 min
